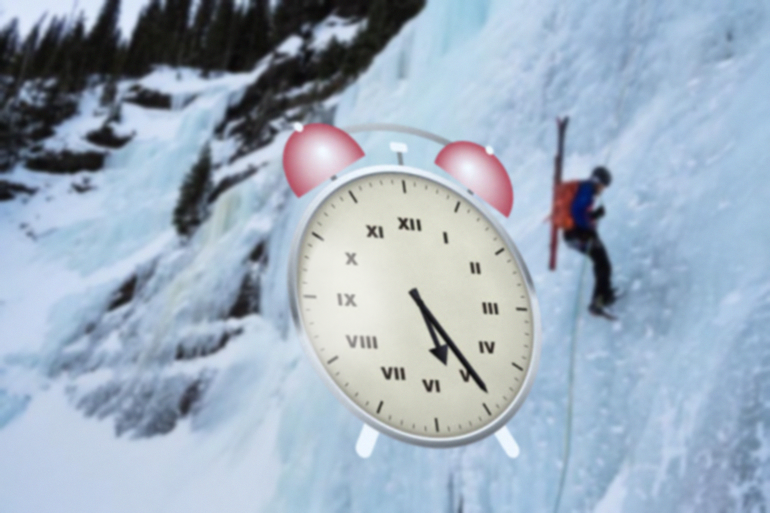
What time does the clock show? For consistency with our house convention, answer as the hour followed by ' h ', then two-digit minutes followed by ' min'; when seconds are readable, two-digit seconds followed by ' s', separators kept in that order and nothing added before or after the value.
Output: 5 h 24 min
